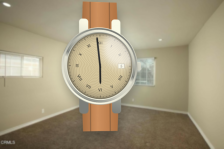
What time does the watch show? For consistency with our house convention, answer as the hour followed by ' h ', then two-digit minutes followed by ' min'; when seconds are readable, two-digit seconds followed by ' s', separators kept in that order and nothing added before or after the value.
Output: 5 h 59 min
